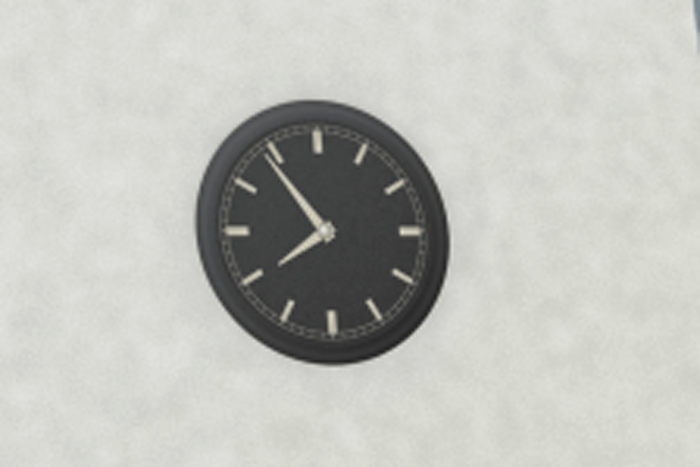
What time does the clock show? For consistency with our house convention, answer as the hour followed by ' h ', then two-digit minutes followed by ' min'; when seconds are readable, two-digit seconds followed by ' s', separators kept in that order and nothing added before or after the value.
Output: 7 h 54 min
